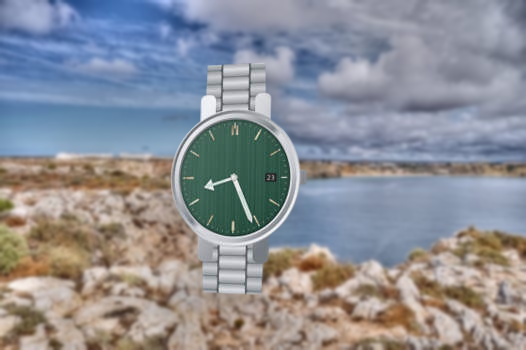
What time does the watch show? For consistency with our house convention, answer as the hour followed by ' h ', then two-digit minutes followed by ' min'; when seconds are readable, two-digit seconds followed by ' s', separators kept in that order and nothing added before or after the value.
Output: 8 h 26 min
